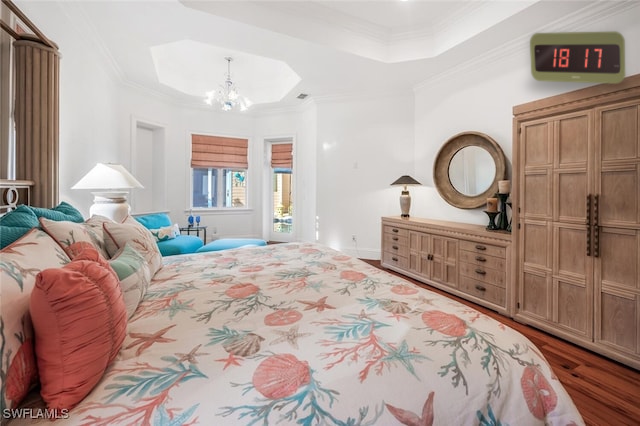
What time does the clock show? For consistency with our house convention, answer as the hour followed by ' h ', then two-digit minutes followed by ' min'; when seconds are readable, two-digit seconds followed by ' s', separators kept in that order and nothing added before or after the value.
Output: 18 h 17 min
